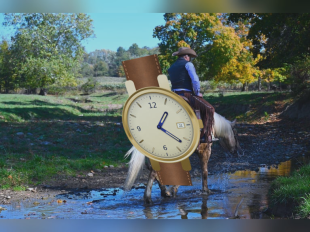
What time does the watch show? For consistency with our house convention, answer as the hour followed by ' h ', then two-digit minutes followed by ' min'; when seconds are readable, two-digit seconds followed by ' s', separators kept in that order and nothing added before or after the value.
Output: 1 h 22 min
